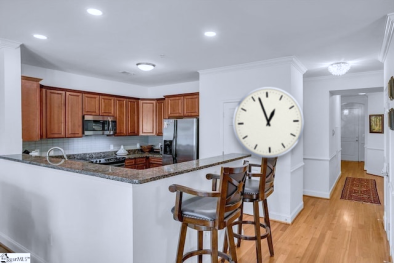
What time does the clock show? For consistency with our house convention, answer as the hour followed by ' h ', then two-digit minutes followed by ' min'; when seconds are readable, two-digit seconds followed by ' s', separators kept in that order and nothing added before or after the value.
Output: 12 h 57 min
